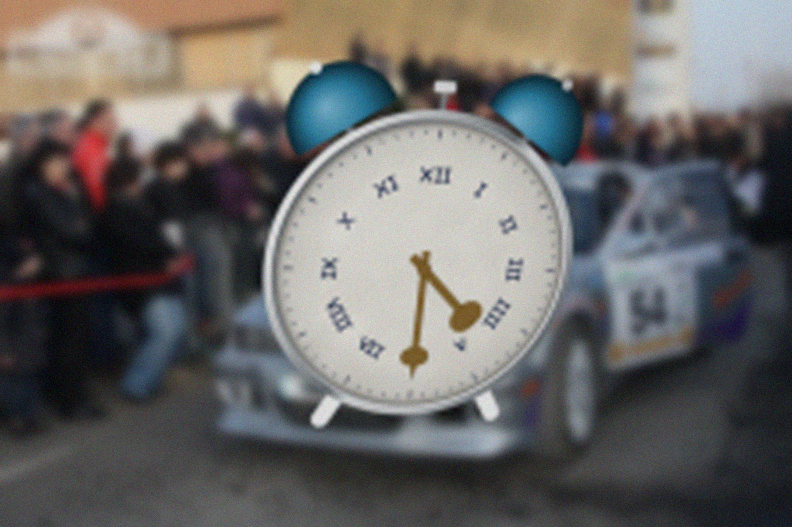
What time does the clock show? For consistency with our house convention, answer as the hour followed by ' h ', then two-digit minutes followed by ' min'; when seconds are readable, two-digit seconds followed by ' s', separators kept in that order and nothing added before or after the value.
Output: 4 h 30 min
